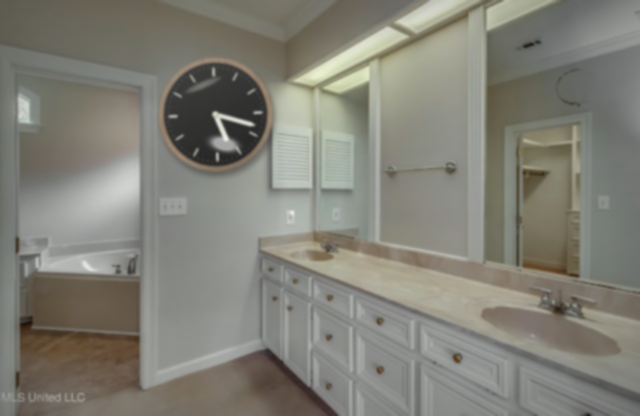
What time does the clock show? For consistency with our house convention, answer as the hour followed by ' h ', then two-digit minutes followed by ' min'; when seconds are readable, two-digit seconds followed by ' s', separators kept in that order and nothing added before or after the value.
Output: 5 h 18 min
